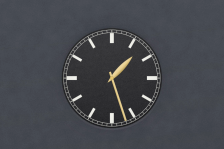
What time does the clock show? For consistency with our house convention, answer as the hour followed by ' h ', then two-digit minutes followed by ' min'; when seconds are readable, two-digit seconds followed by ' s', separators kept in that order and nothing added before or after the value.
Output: 1 h 27 min
